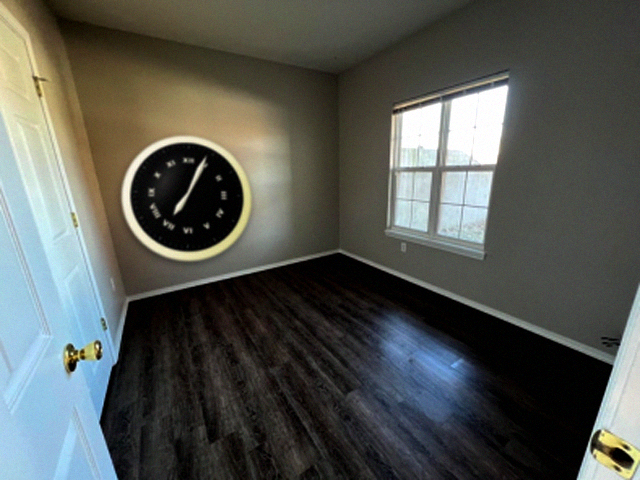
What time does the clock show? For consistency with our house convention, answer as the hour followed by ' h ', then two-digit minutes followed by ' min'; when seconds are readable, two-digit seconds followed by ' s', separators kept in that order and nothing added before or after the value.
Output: 7 h 04 min
